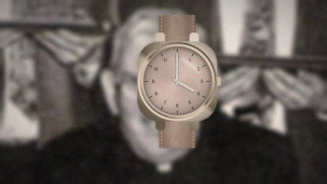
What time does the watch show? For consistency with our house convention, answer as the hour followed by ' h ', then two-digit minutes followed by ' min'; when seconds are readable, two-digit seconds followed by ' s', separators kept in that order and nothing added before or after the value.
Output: 4 h 00 min
